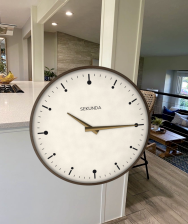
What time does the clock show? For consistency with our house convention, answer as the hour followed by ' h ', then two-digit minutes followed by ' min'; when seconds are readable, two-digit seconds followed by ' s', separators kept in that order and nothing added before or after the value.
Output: 10 h 15 min
